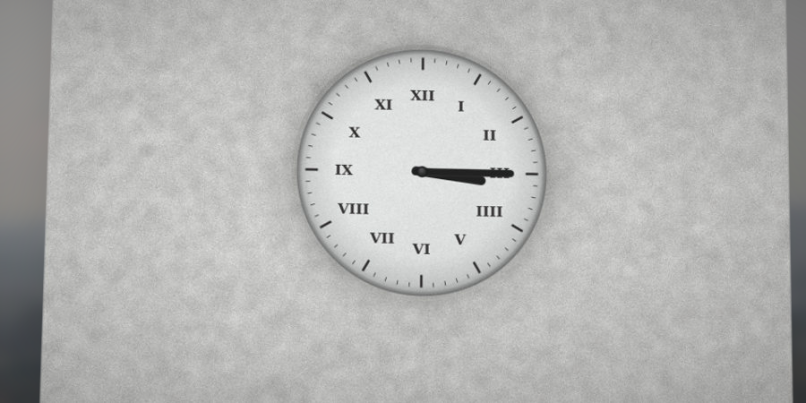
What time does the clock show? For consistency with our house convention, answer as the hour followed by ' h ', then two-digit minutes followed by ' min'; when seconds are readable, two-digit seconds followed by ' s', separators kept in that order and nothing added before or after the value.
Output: 3 h 15 min
